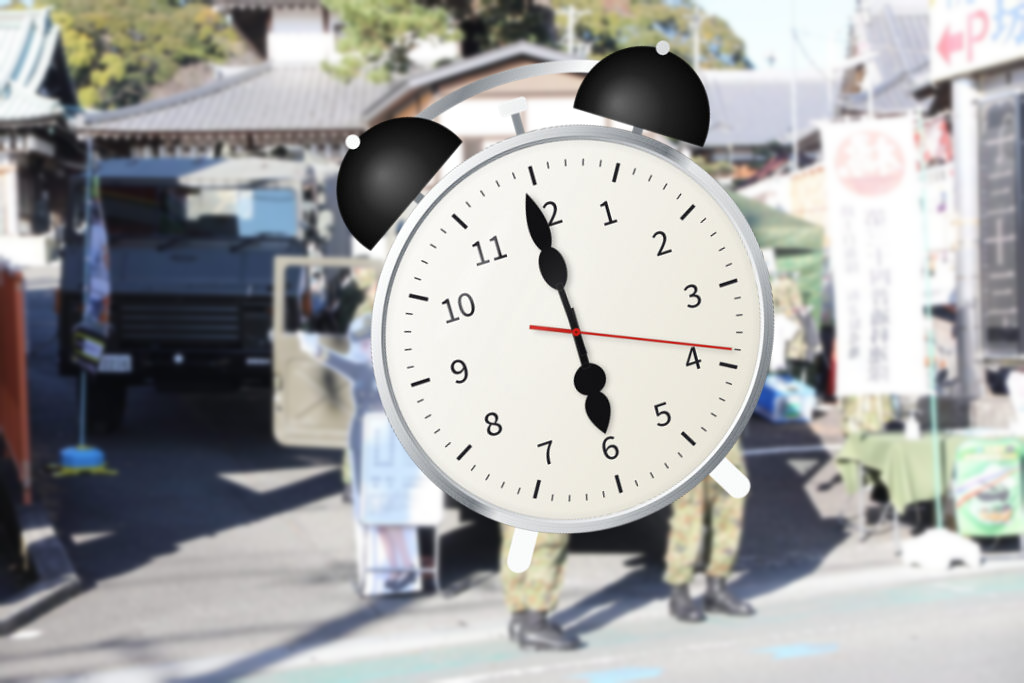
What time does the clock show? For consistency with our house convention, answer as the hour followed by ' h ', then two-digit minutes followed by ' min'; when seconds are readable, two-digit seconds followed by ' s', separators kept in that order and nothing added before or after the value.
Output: 5 h 59 min 19 s
